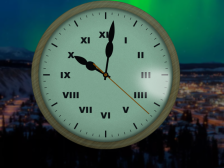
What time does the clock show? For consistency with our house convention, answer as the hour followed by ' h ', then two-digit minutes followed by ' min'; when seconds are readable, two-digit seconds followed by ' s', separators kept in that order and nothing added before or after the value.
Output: 10 h 01 min 22 s
